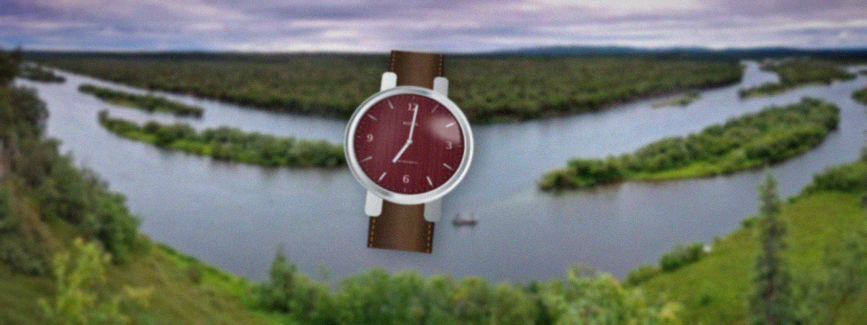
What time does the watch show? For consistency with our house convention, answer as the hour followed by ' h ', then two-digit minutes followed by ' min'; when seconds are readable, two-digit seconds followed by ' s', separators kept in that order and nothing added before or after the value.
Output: 7 h 01 min
